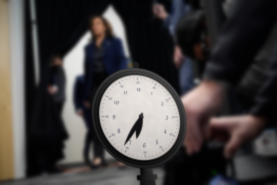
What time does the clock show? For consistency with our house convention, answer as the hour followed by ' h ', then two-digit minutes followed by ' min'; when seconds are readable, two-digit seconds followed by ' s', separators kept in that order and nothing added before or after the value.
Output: 6 h 36 min
